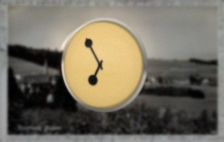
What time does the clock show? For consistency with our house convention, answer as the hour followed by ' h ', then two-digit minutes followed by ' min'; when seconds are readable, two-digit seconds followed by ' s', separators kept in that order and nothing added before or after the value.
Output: 6 h 55 min
